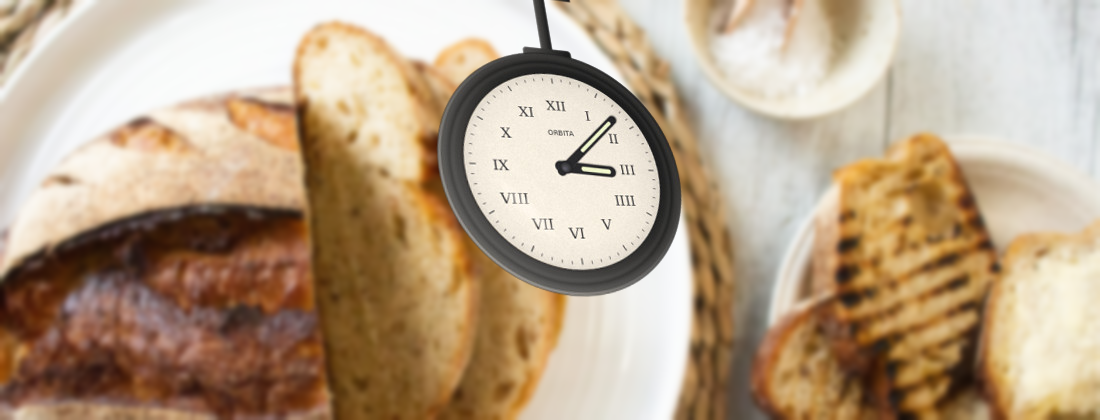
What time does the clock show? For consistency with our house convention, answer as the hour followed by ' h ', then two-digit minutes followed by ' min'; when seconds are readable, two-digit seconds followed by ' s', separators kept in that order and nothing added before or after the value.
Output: 3 h 08 min
